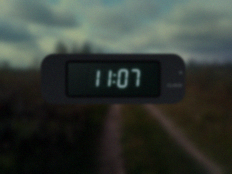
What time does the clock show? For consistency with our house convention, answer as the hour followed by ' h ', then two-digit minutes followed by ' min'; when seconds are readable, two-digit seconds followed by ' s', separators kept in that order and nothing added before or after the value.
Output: 11 h 07 min
